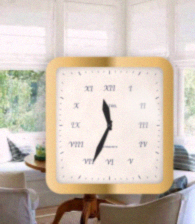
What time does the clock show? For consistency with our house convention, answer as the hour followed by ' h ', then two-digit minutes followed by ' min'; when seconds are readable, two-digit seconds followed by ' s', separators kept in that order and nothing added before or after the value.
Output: 11 h 34 min
